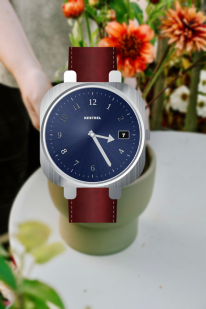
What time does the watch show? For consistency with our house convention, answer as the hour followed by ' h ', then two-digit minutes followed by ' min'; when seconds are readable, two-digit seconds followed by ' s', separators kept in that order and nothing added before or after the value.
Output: 3 h 25 min
